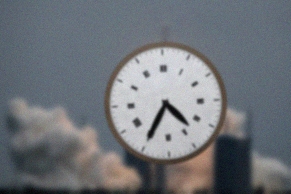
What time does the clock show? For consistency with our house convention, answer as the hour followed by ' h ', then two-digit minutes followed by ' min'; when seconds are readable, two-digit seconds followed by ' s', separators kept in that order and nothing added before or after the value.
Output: 4 h 35 min
